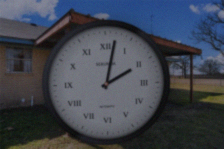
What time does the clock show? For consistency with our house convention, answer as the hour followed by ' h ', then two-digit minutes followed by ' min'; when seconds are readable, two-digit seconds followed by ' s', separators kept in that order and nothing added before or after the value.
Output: 2 h 02 min
